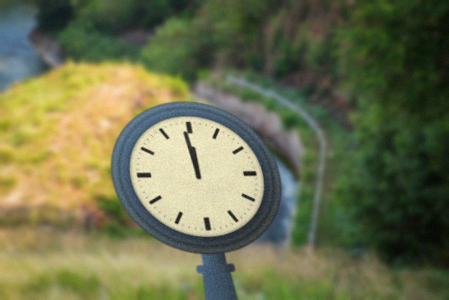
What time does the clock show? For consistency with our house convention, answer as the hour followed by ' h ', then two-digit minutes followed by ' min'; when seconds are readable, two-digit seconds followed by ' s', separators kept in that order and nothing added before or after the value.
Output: 11 h 59 min
